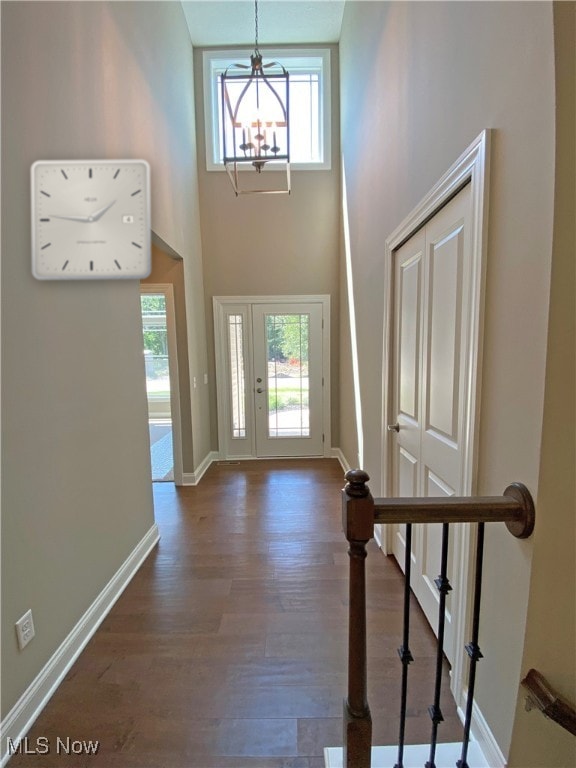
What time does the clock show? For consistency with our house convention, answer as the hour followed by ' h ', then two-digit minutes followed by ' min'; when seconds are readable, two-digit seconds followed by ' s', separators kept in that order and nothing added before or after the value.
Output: 1 h 46 min
